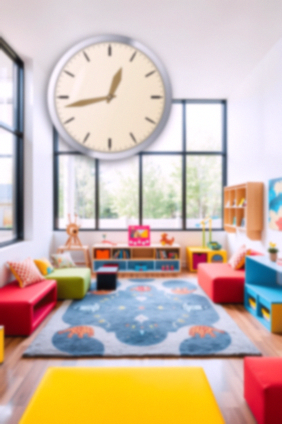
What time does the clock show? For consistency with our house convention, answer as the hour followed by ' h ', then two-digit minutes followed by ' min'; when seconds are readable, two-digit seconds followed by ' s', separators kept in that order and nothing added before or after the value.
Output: 12 h 43 min
